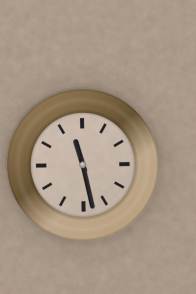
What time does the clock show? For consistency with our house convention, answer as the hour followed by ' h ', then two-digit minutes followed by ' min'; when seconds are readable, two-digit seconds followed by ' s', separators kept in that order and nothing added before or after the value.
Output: 11 h 28 min
